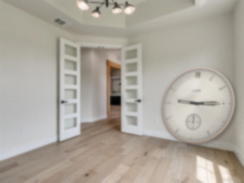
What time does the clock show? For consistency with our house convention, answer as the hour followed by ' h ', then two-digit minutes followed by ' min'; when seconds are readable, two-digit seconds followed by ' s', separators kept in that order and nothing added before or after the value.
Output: 9 h 15 min
